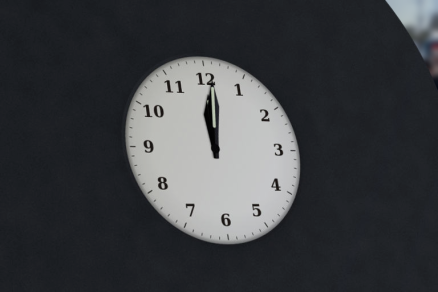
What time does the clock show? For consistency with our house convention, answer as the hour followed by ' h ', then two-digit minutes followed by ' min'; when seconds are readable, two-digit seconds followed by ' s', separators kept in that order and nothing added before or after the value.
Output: 12 h 01 min
